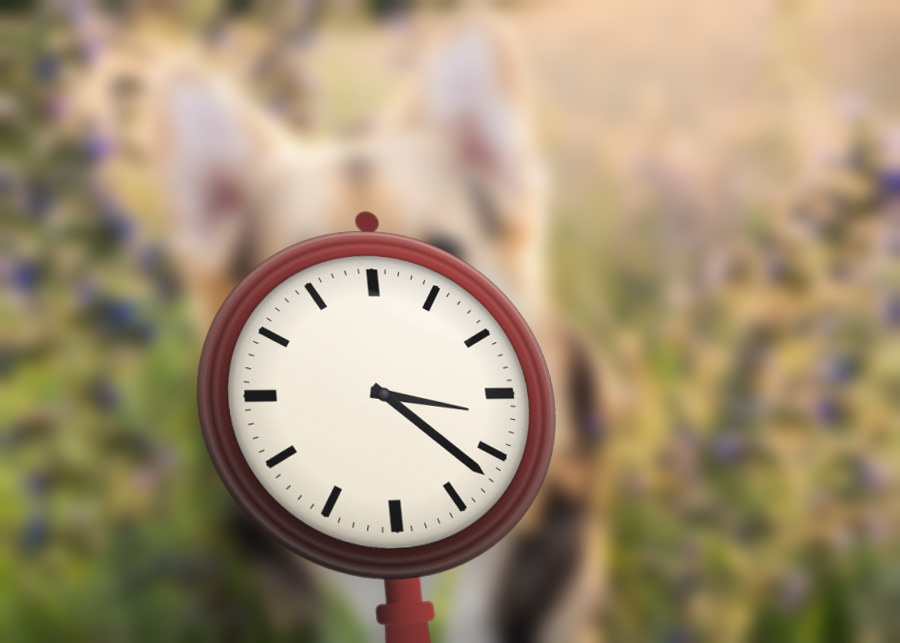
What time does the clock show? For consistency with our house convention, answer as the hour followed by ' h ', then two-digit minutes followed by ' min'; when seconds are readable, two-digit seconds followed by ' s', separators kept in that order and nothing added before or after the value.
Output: 3 h 22 min
